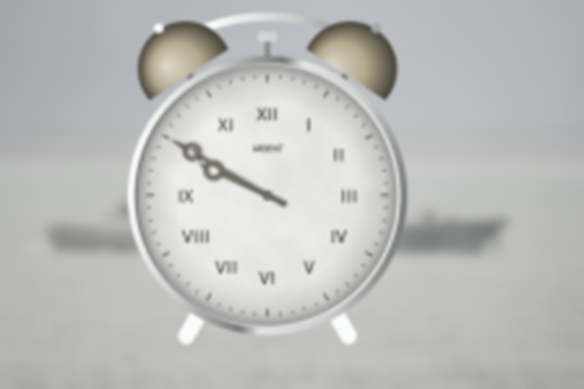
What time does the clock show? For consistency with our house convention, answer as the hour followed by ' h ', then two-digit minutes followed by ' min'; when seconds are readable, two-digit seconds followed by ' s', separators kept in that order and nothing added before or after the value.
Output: 9 h 50 min
